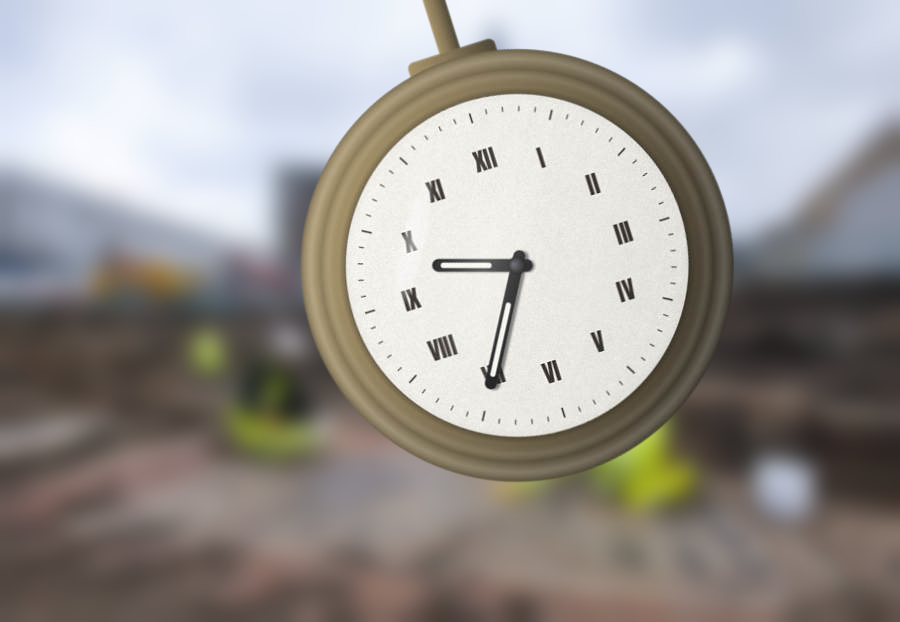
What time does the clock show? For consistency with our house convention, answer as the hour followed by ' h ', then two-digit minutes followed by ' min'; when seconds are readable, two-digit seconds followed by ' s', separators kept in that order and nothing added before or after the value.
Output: 9 h 35 min
